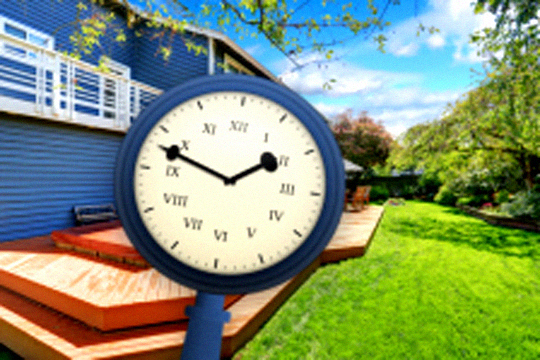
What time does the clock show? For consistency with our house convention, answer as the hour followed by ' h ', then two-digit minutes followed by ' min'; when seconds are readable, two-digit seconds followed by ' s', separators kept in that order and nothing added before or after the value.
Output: 1 h 48 min
